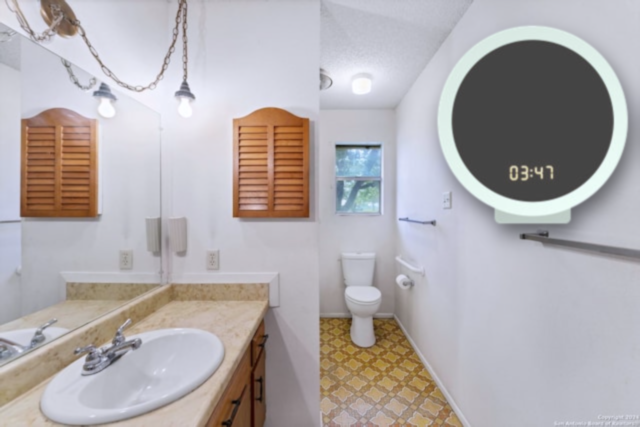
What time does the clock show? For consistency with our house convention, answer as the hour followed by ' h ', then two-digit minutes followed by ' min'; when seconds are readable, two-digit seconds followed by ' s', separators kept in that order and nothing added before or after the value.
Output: 3 h 47 min
